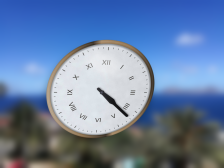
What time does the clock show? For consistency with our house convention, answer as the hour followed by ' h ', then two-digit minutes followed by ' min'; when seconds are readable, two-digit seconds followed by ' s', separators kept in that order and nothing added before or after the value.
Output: 4 h 22 min
